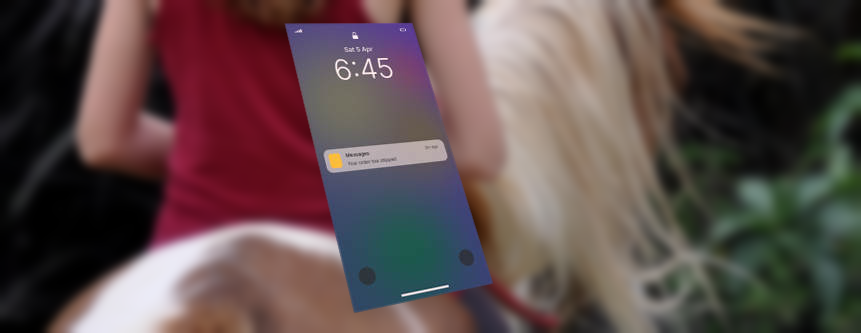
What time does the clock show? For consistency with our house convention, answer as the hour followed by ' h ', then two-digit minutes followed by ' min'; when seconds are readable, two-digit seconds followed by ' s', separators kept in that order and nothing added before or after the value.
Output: 6 h 45 min
